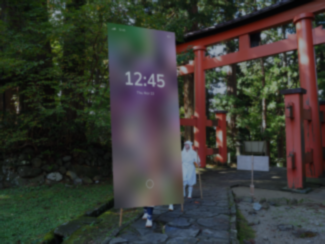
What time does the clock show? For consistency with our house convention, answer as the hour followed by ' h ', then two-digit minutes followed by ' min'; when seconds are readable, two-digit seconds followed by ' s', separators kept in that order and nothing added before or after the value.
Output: 12 h 45 min
